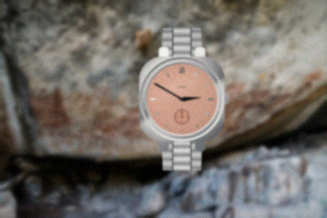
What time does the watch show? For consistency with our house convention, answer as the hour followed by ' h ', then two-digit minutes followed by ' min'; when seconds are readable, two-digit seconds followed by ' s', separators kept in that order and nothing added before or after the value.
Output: 2 h 50 min
